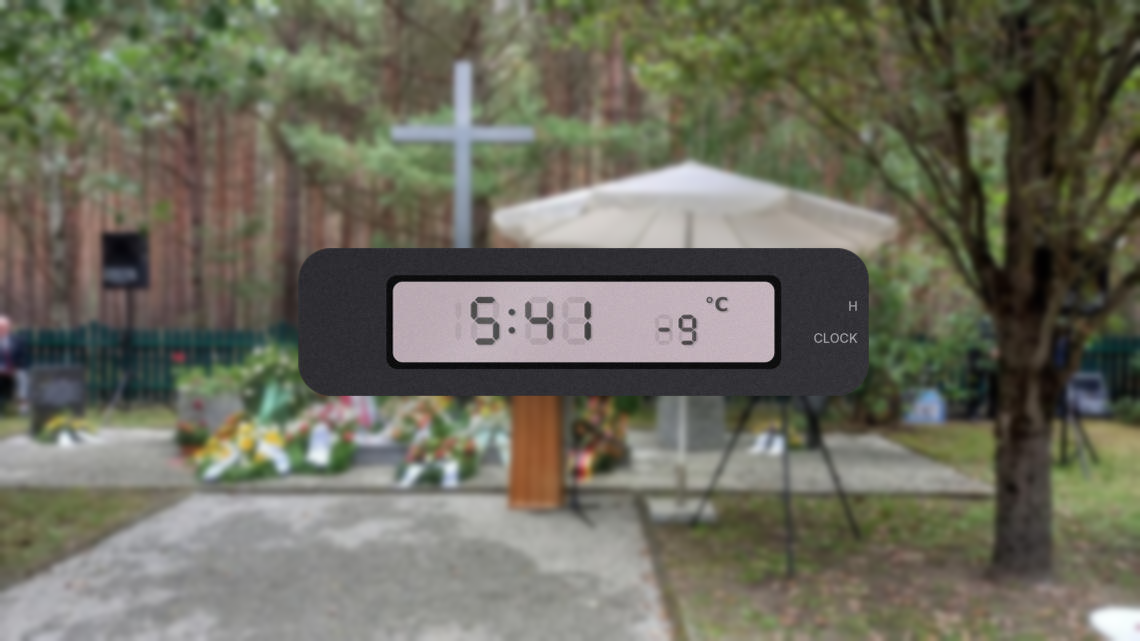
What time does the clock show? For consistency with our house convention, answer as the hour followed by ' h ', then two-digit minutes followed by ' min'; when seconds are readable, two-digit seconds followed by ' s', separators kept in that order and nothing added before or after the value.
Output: 5 h 41 min
